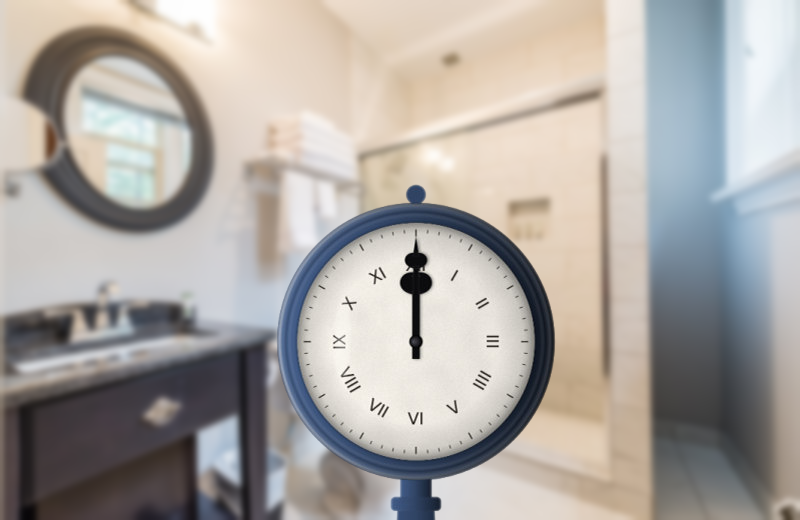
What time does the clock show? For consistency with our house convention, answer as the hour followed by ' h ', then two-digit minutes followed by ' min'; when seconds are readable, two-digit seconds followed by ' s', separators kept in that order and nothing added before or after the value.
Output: 12 h 00 min
